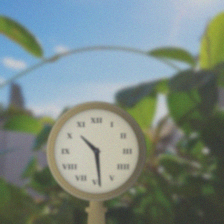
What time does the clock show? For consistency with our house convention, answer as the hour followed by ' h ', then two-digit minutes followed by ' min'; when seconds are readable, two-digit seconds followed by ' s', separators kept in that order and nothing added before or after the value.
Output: 10 h 29 min
